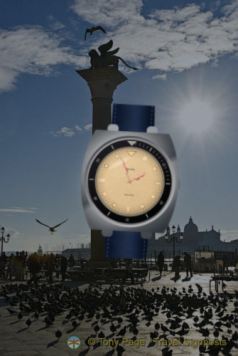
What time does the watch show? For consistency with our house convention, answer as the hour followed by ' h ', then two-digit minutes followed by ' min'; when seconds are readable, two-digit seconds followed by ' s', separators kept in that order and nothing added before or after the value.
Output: 1 h 56 min
